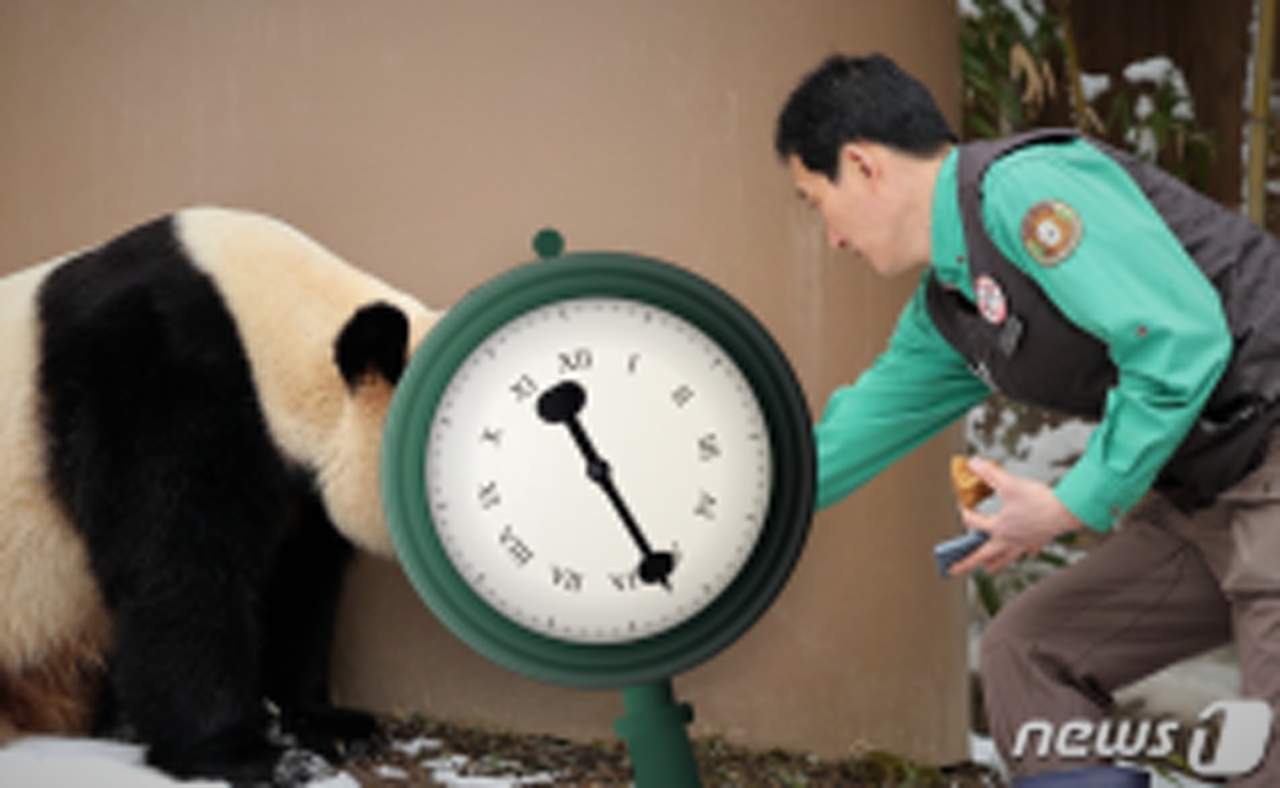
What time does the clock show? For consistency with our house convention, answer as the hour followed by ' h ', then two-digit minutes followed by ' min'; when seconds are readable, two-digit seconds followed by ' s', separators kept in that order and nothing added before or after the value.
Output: 11 h 27 min
